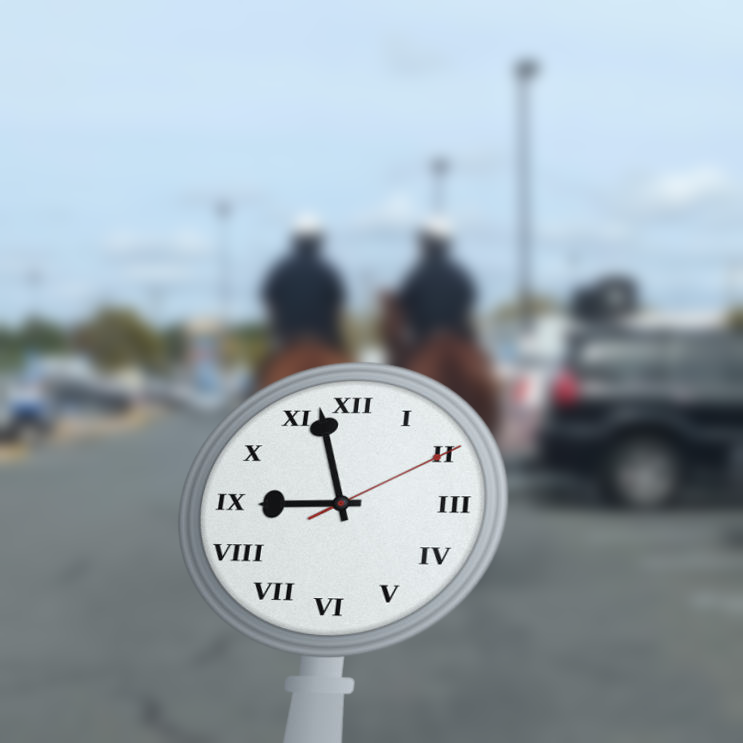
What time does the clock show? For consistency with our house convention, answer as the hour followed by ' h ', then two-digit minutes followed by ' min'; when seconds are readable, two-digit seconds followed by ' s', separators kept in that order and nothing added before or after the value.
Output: 8 h 57 min 10 s
